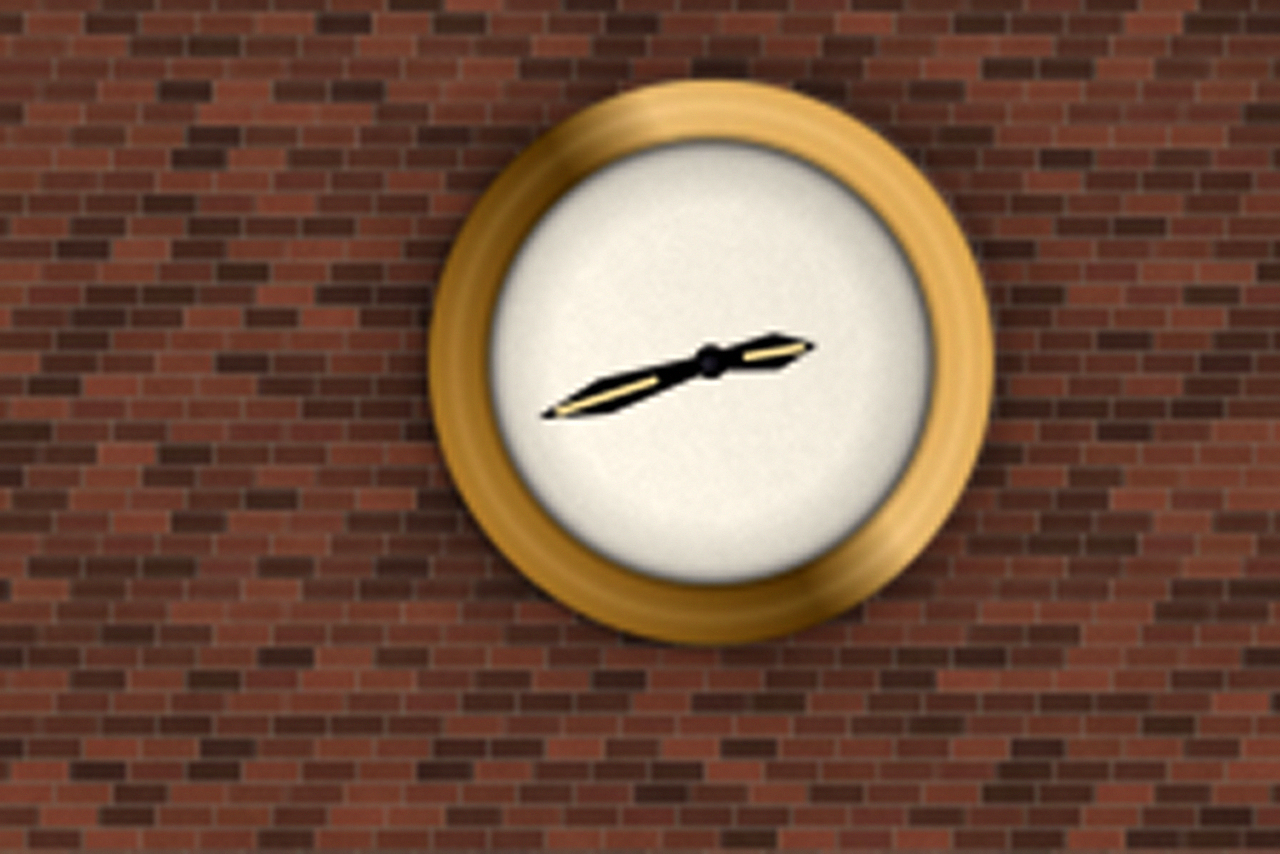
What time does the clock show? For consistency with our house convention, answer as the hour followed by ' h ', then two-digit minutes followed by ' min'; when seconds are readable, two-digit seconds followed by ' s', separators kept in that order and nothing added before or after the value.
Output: 2 h 42 min
